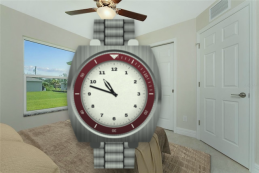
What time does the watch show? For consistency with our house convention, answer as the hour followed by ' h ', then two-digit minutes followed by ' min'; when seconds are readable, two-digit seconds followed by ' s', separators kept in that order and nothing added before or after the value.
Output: 10 h 48 min
